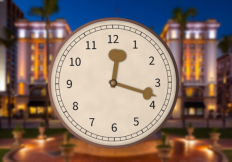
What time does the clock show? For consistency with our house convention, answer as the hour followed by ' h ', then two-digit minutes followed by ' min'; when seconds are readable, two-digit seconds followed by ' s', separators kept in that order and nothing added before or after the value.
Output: 12 h 18 min
